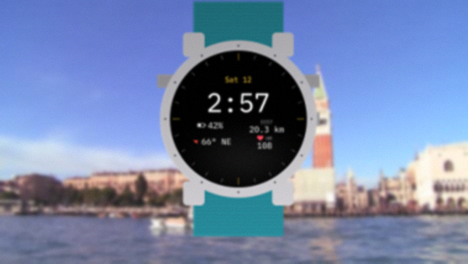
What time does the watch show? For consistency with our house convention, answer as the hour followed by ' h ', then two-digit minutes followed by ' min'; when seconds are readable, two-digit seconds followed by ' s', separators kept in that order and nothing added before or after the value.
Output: 2 h 57 min
